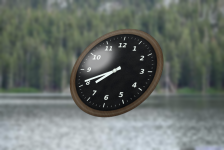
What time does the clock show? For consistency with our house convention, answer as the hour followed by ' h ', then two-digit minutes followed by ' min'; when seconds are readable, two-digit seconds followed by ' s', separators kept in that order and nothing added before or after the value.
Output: 7 h 41 min
